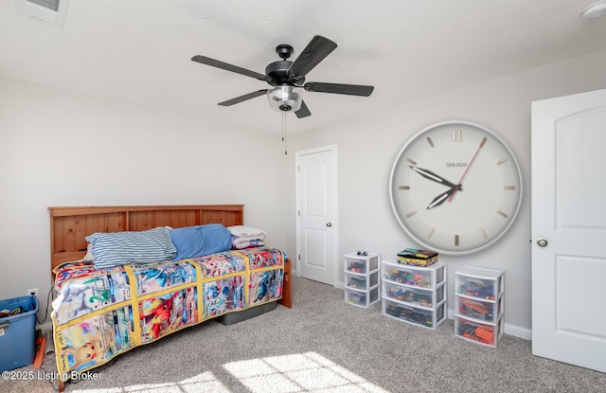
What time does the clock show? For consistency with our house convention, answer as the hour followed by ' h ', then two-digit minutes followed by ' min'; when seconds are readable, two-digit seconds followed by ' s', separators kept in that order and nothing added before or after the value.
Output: 7 h 49 min 05 s
